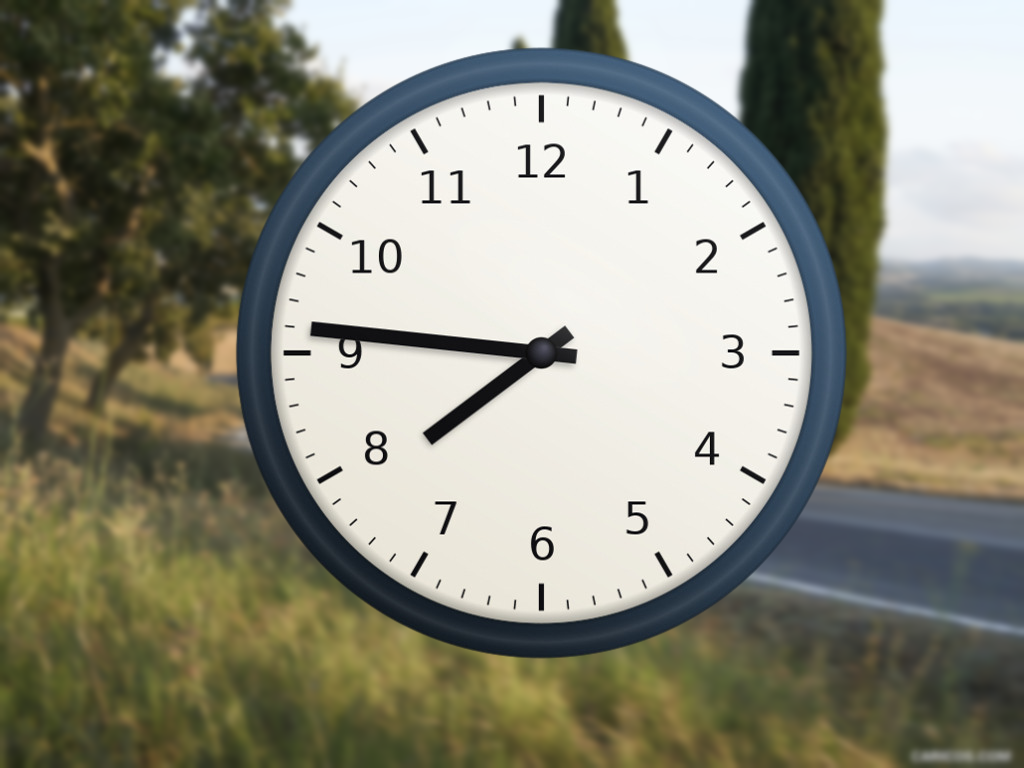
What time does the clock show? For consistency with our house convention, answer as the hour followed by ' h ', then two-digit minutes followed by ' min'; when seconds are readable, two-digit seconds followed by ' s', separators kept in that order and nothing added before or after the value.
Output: 7 h 46 min
